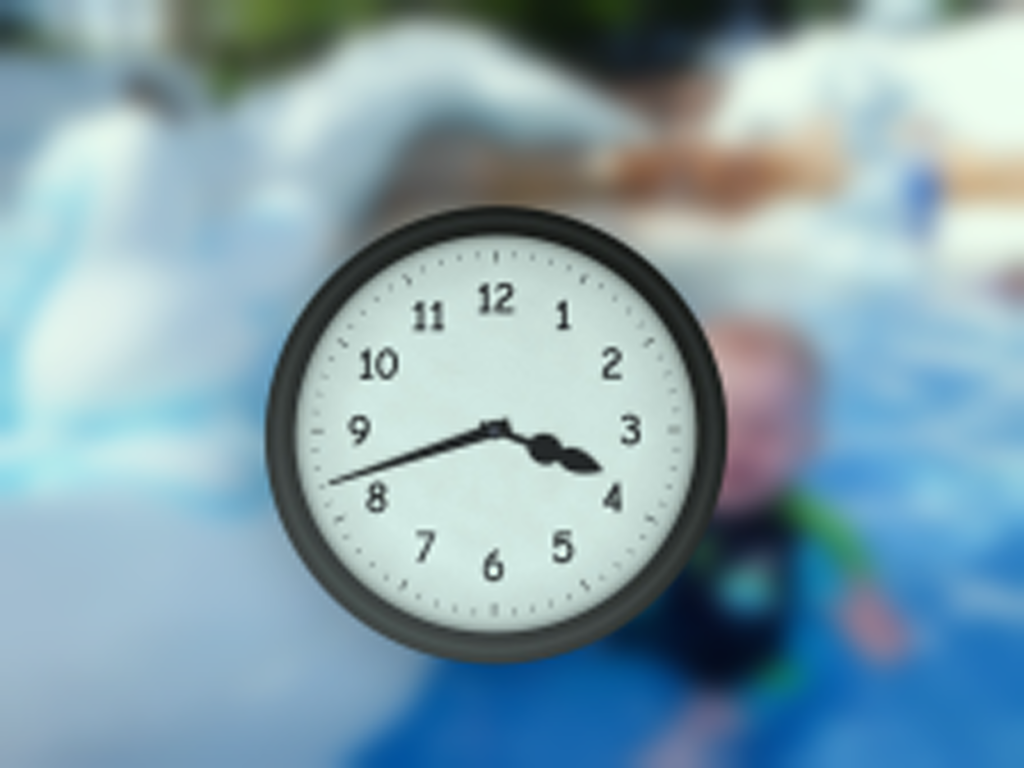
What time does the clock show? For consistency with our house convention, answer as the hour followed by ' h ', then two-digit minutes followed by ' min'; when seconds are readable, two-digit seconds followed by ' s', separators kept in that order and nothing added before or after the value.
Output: 3 h 42 min
